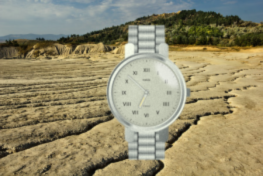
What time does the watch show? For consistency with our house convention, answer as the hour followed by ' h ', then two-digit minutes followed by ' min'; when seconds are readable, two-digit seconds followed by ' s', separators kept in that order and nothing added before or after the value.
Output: 6 h 52 min
